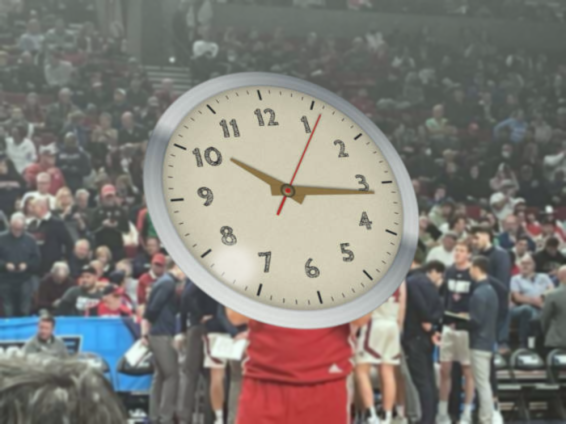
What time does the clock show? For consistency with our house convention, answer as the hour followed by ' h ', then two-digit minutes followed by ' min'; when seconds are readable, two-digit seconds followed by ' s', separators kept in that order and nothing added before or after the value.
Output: 10 h 16 min 06 s
